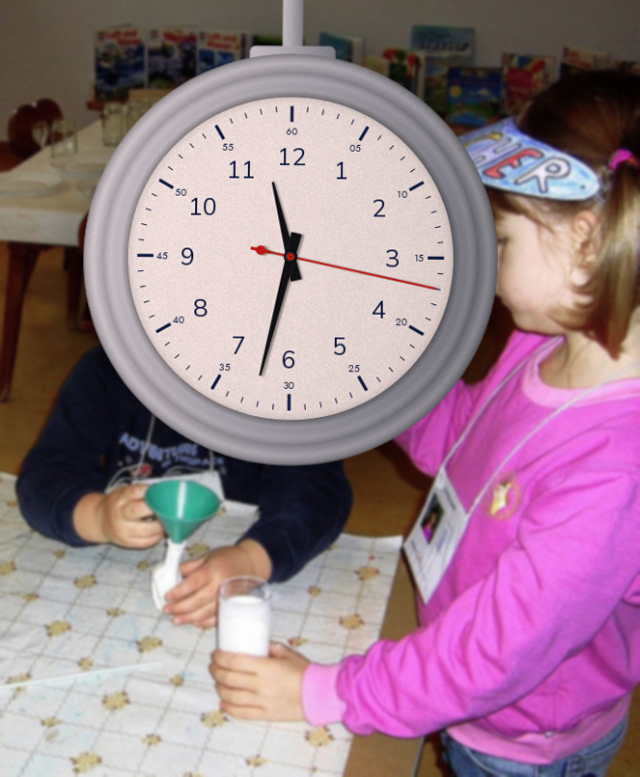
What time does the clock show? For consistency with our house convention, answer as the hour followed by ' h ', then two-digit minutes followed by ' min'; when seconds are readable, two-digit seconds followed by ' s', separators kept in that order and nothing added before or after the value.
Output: 11 h 32 min 17 s
